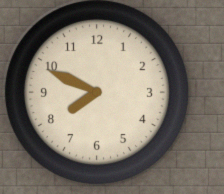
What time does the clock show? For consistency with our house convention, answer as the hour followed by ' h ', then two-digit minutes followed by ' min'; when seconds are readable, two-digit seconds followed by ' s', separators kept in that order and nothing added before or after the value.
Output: 7 h 49 min
